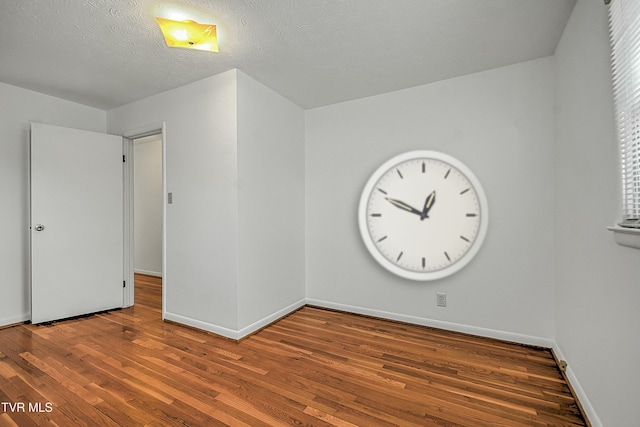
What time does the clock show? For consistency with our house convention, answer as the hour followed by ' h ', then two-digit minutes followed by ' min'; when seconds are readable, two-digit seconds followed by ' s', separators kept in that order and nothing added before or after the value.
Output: 12 h 49 min
